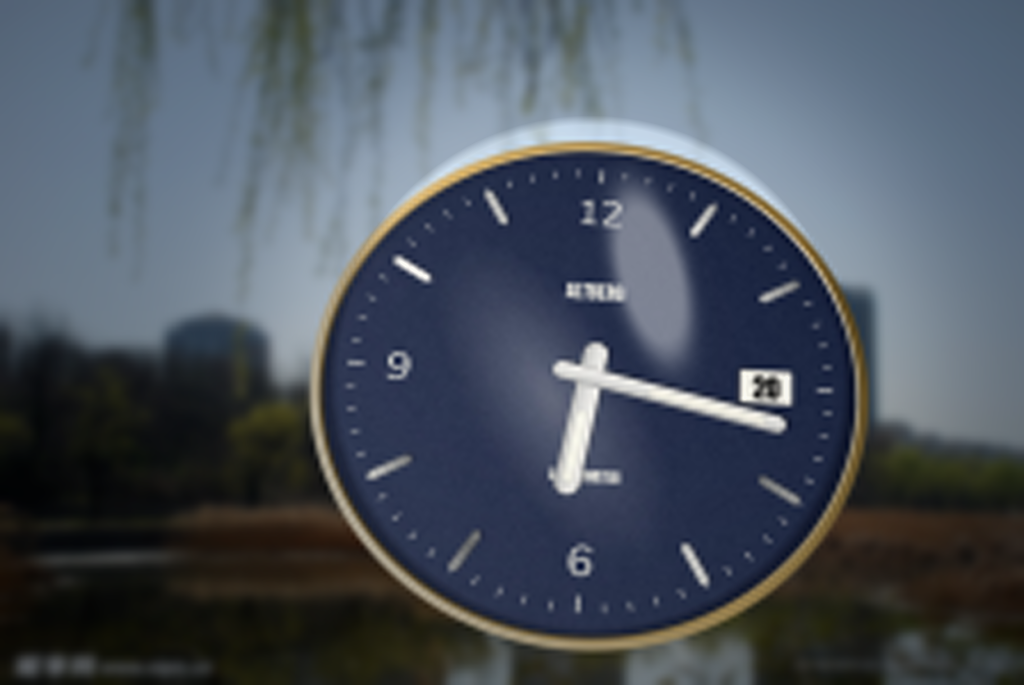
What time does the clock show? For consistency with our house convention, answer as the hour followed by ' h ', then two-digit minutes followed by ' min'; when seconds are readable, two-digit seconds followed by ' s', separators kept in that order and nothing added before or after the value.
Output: 6 h 17 min
